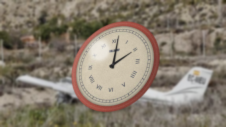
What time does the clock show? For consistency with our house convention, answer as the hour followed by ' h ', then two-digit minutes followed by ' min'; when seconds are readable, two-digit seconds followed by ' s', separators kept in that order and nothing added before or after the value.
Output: 2 h 01 min
